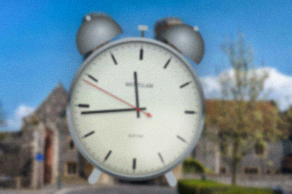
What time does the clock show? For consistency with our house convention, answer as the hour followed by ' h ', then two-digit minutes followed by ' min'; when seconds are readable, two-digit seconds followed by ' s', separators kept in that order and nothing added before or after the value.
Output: 11 h 43 min 49 s
